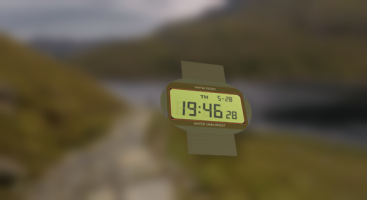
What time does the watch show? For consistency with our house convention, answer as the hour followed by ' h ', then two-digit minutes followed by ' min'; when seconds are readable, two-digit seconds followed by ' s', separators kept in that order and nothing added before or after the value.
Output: 19 h 46 min 28 s
